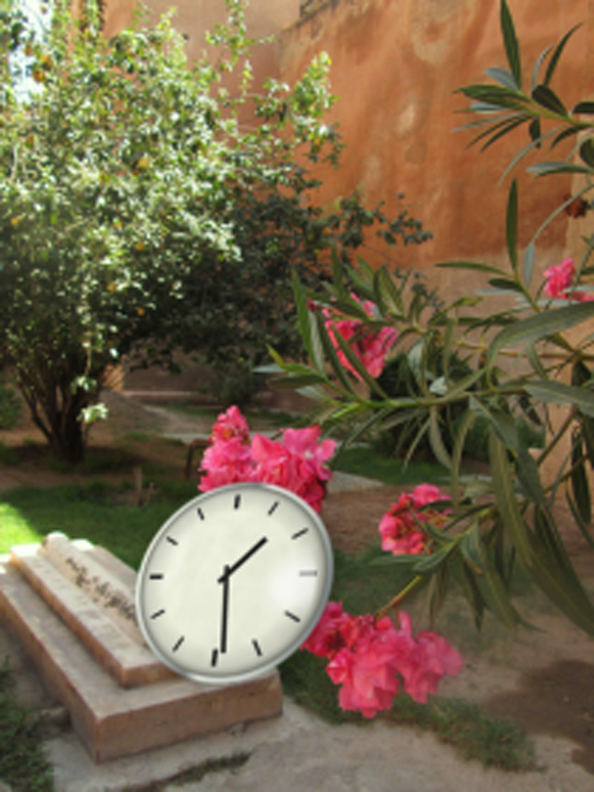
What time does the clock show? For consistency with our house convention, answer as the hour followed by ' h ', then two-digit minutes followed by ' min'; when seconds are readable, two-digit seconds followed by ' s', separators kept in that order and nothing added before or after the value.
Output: 1 h 29 min
